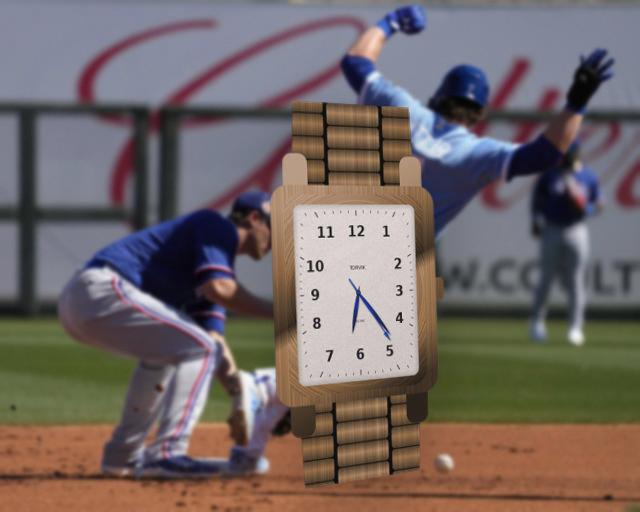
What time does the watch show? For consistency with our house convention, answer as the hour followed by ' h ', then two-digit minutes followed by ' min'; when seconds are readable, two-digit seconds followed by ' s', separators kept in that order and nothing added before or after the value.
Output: 6 h 23 min 24 s
